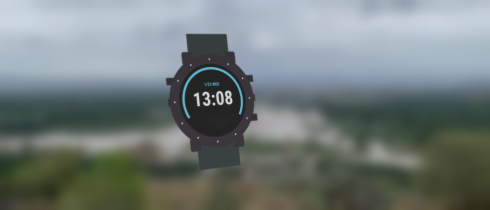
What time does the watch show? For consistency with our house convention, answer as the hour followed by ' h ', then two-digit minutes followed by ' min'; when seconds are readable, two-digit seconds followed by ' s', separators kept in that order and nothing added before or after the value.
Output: 13 h 08 min
